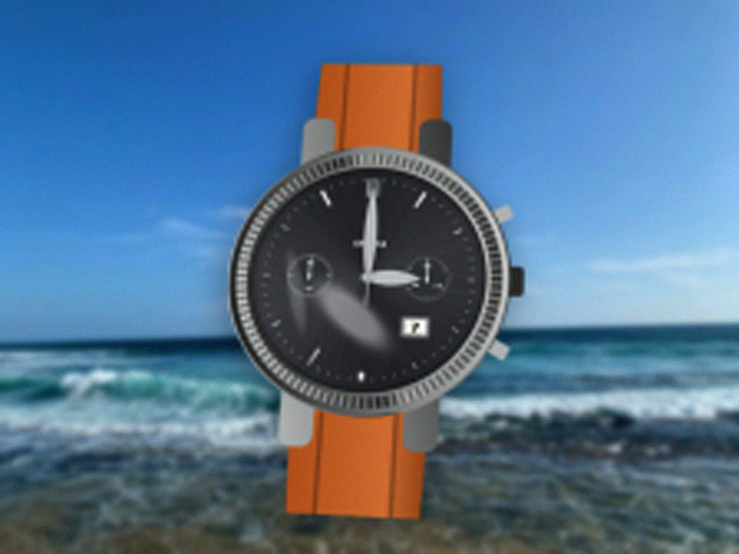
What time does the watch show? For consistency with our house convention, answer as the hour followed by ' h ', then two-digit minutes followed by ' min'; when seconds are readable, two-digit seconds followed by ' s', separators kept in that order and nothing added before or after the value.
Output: 3 h 00 min
